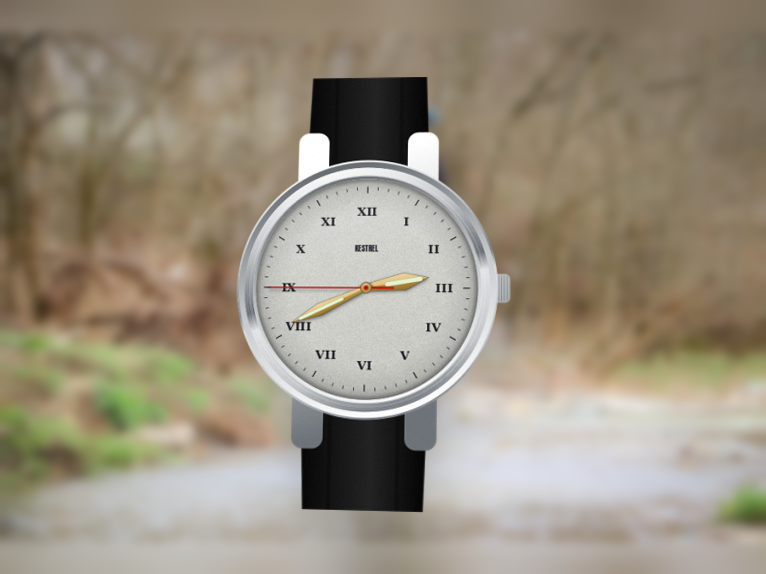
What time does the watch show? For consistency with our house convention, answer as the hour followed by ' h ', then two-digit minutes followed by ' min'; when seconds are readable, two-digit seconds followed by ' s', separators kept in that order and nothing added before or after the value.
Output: 2 h 40 min 45 s
